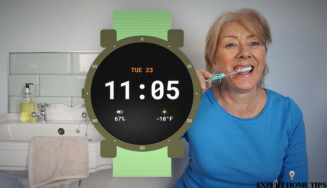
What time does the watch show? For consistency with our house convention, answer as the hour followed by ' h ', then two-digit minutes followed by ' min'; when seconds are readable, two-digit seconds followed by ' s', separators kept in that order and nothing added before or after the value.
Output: 11 h 05 min
